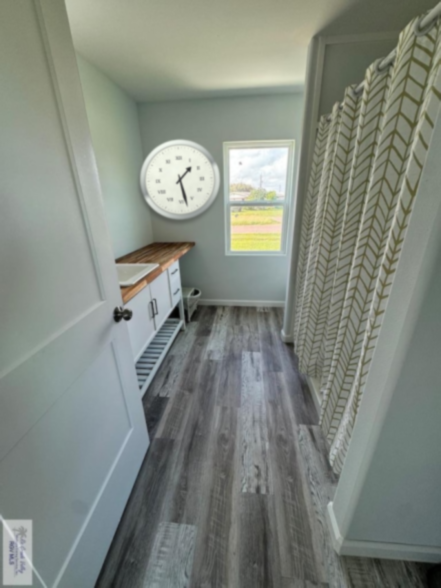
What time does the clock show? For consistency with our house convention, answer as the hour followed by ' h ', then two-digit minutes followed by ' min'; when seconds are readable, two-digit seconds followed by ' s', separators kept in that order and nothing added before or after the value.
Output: 1 h 28 min
